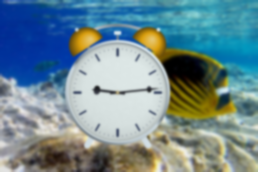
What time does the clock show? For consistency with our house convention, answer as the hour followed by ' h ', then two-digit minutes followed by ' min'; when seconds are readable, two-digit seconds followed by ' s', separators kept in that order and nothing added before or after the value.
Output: 9 h 14 min
